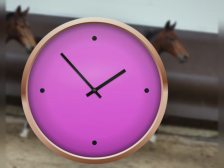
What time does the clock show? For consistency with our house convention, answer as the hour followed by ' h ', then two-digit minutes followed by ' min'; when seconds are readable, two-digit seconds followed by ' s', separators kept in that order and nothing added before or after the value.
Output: 1 h 53 min
